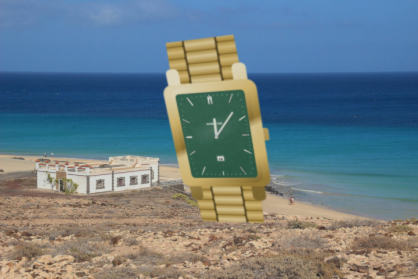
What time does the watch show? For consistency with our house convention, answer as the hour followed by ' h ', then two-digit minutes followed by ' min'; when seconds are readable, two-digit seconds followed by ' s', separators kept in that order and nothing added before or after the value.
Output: 12 h 07 min
